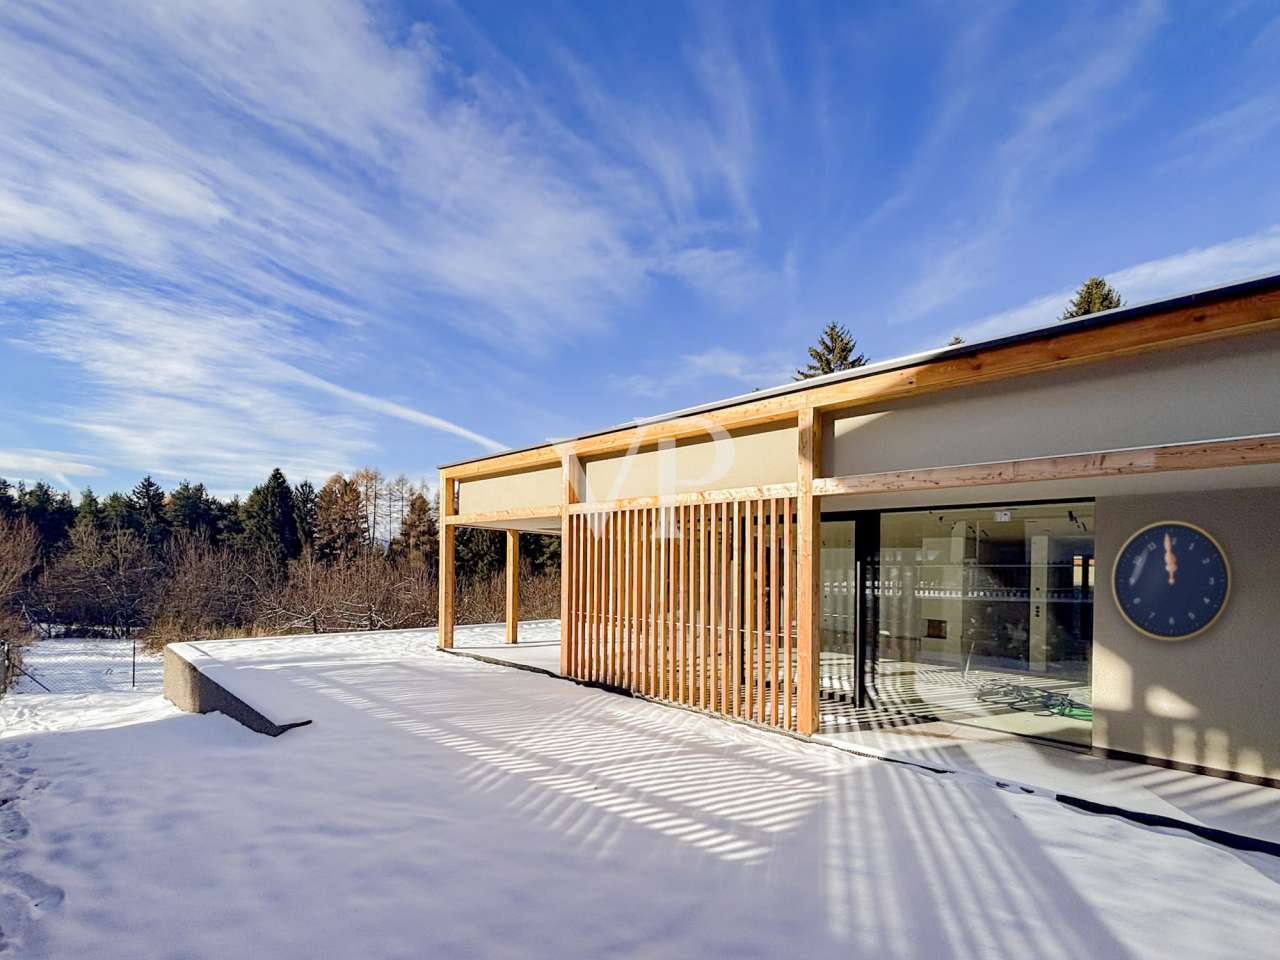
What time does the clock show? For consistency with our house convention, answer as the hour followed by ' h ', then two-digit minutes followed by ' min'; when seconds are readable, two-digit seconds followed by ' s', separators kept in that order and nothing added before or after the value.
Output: 11 h 59 min
